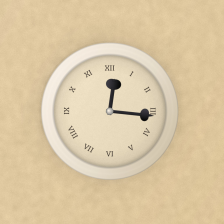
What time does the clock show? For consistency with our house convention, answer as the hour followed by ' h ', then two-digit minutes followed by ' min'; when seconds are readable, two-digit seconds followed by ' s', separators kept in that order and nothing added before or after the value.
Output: 12 h 16 min
